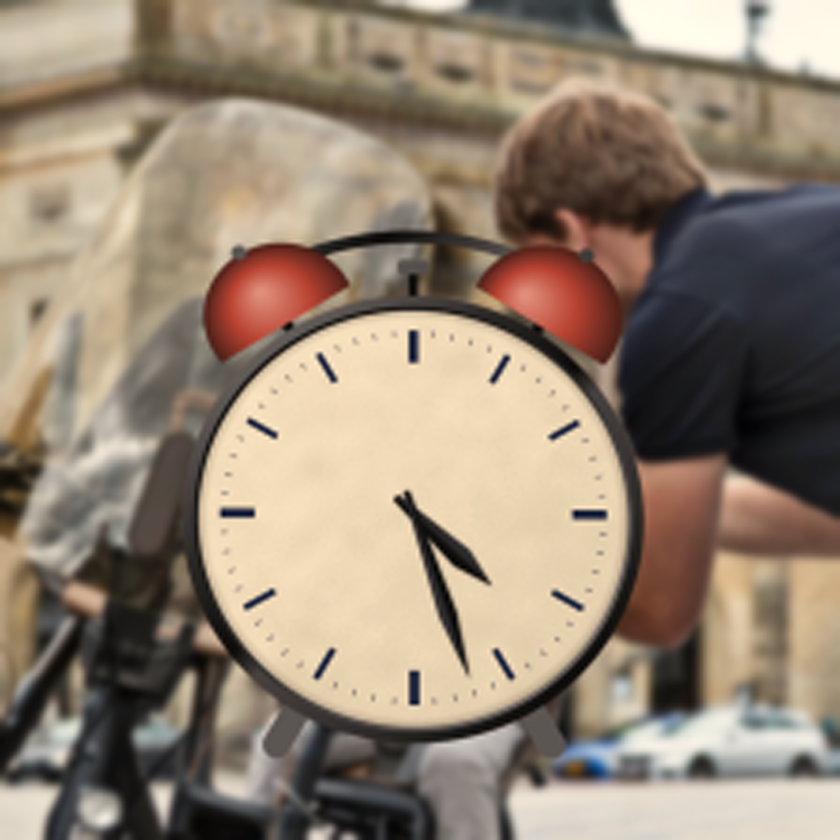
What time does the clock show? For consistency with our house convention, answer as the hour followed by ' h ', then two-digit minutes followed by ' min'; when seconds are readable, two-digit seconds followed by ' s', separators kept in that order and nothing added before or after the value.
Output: 4 h 27 min
